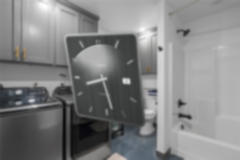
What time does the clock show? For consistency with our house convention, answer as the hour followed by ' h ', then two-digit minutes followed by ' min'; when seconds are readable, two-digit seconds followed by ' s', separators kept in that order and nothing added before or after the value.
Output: 8 h 28 min
